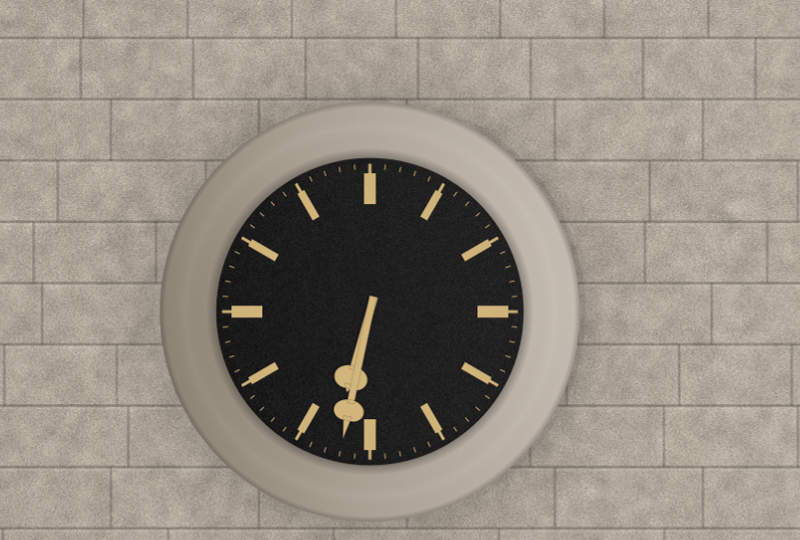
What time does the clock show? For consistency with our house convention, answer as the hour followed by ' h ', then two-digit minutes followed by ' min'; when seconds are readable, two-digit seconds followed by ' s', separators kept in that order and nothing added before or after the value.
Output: 6 h 32 min
